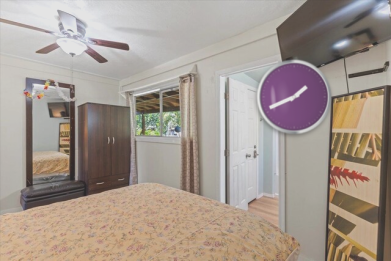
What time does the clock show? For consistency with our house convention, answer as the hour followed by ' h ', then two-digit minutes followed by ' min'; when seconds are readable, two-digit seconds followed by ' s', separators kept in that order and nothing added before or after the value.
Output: 1 h 41 min
